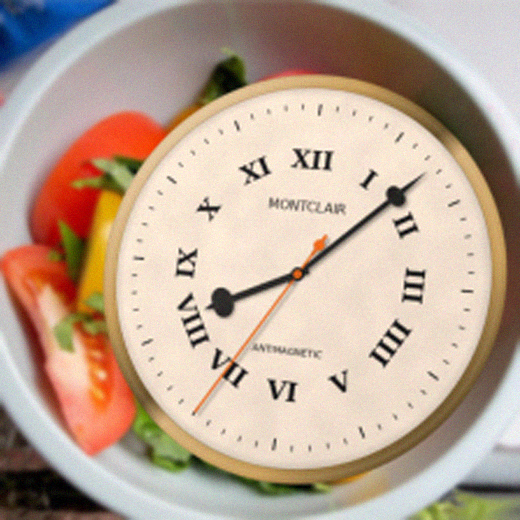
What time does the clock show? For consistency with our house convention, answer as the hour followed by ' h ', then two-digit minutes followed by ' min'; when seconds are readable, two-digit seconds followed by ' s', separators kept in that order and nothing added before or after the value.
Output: 8 h 07 min 35 s
